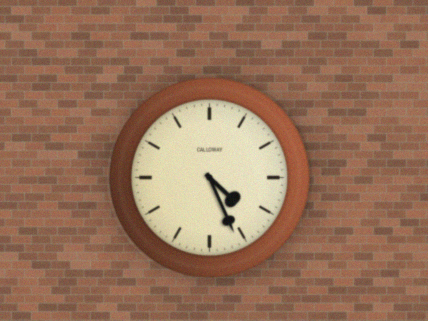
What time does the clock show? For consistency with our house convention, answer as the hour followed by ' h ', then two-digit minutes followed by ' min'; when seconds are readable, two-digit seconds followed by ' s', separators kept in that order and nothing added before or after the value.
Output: 4 h 26 min
